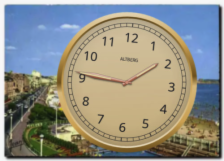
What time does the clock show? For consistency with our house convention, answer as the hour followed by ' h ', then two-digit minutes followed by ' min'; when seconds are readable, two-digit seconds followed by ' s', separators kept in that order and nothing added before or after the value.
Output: 1 h 46 min
